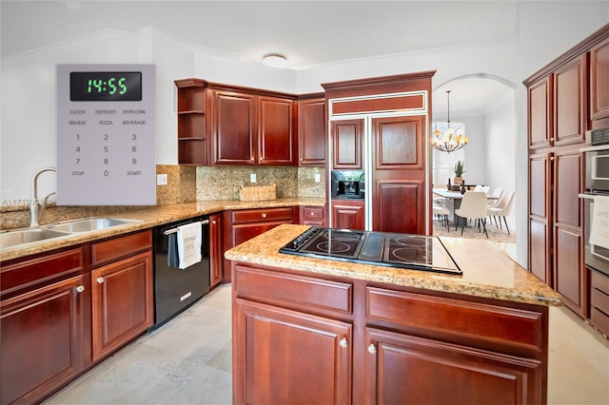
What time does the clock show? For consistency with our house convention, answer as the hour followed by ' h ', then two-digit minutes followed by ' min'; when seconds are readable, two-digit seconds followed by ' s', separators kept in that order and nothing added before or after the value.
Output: 14 h 55 min
